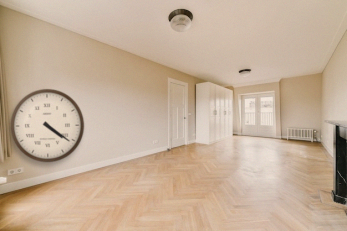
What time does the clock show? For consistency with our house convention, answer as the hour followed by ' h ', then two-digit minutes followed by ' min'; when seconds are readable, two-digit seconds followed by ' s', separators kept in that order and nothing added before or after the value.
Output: 4 h 21 min
